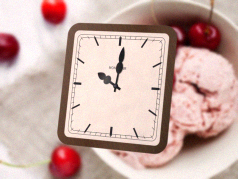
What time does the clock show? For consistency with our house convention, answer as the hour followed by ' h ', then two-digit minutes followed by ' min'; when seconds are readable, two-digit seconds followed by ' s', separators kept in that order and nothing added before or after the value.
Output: 10 h 01 min
